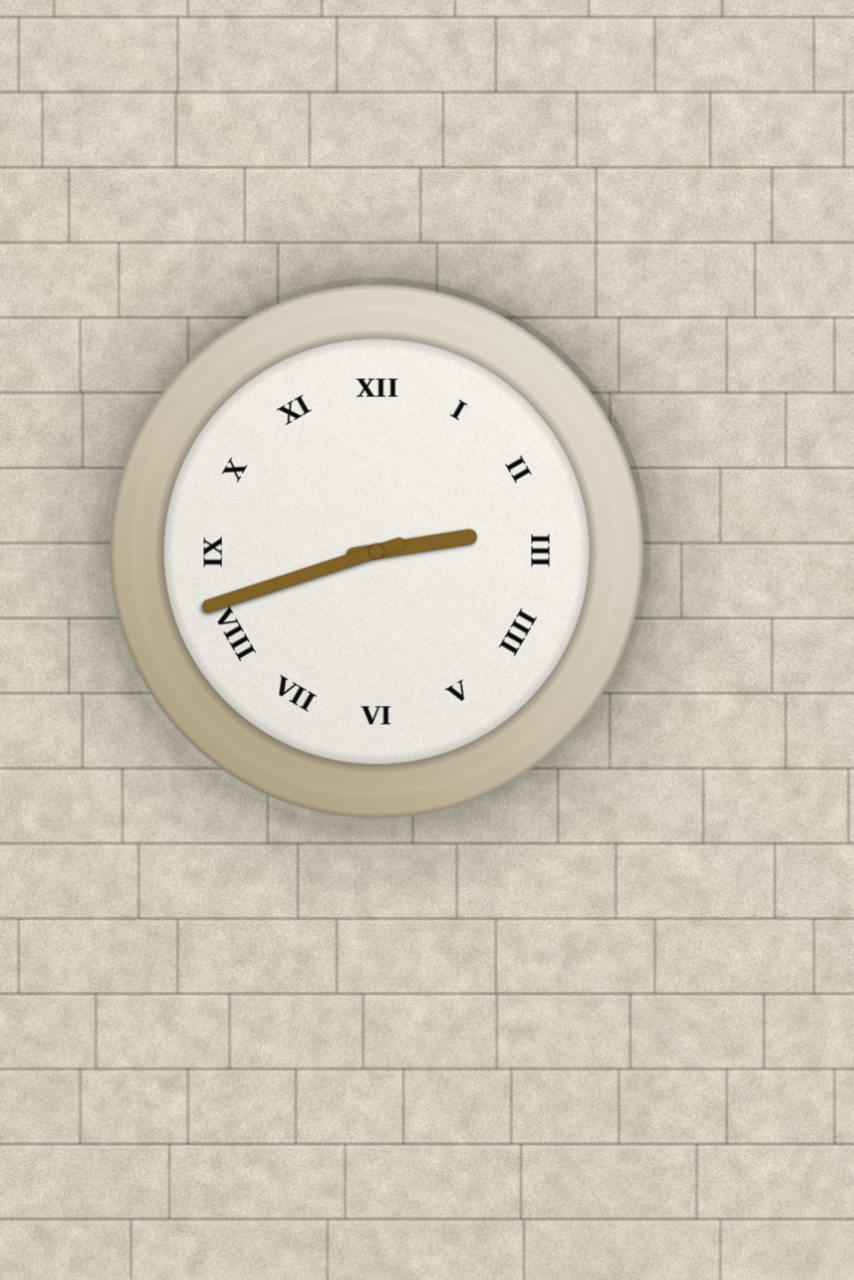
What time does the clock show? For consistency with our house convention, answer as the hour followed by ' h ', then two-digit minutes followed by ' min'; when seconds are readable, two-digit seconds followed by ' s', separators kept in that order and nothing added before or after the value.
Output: 2 h 42 min
